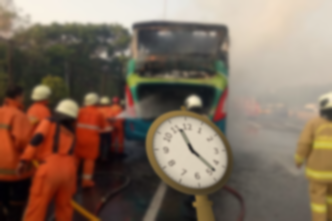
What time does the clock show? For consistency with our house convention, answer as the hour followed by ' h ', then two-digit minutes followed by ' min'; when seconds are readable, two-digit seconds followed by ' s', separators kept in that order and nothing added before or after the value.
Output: 11 h 23 min
